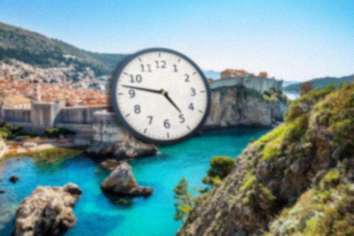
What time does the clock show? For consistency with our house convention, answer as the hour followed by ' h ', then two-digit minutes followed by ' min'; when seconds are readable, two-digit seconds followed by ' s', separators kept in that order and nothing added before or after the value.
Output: 4 h 47 min
